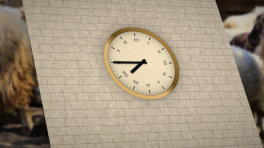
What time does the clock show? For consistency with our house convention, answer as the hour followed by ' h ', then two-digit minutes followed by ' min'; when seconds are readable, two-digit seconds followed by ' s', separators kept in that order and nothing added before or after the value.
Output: 7 h 45 min
